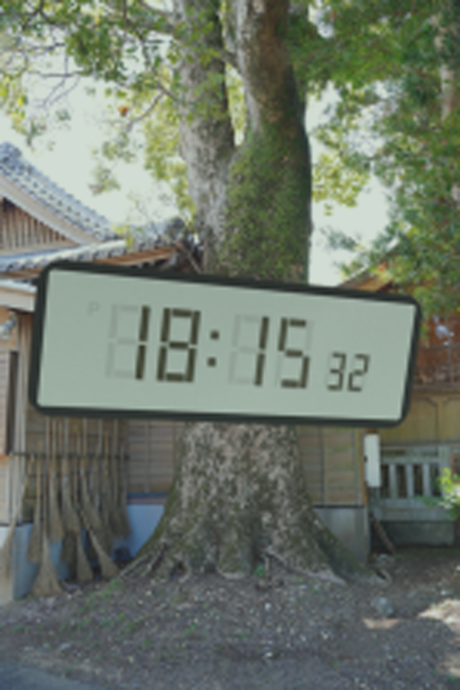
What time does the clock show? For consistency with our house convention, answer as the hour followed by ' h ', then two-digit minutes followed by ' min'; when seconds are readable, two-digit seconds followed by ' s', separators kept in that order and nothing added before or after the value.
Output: 18 h 15 min 32 s
